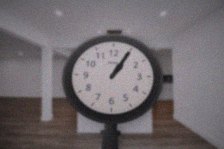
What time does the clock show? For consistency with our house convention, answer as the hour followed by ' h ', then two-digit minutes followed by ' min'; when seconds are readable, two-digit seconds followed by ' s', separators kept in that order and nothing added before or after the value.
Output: 1 h 05 min
